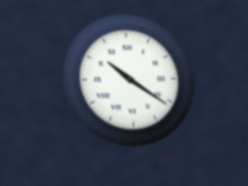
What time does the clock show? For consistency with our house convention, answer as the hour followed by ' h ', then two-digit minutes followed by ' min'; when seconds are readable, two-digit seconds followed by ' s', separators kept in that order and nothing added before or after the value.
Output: 10 h 21 min
